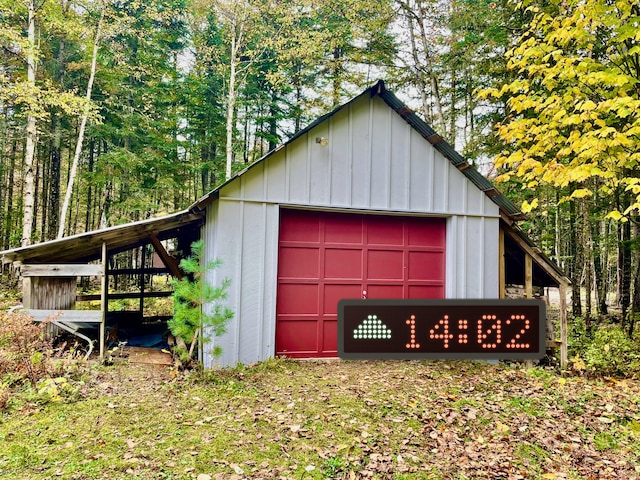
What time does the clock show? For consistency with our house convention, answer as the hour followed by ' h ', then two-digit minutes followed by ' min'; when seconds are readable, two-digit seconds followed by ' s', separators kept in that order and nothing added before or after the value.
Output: 14 h 02 min
